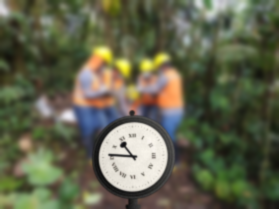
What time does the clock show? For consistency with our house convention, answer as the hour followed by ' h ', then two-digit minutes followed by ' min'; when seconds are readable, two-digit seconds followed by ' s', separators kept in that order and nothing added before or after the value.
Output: 10 h 46 min
